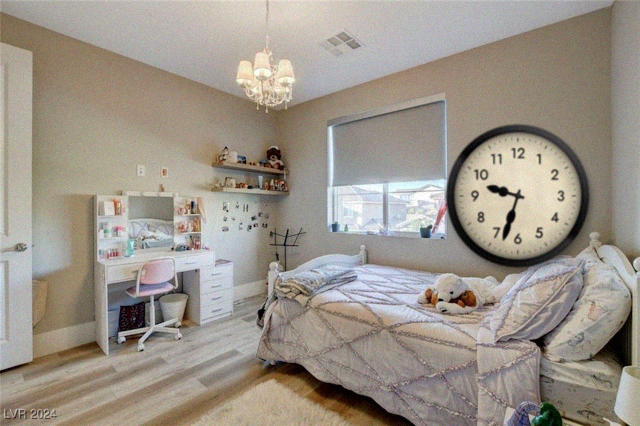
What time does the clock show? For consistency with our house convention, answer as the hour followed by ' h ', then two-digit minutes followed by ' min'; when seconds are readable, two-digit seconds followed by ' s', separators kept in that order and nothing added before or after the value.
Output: 9 h 33 min
